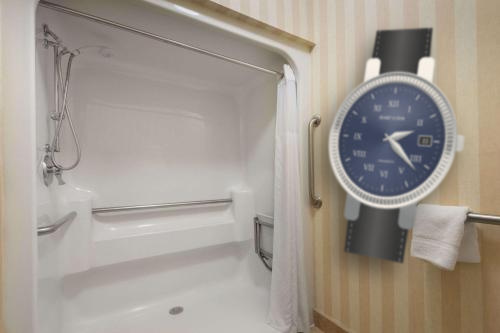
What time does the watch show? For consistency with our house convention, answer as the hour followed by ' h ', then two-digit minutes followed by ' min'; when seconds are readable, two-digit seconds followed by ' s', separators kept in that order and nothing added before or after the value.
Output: 2 h 22 min
